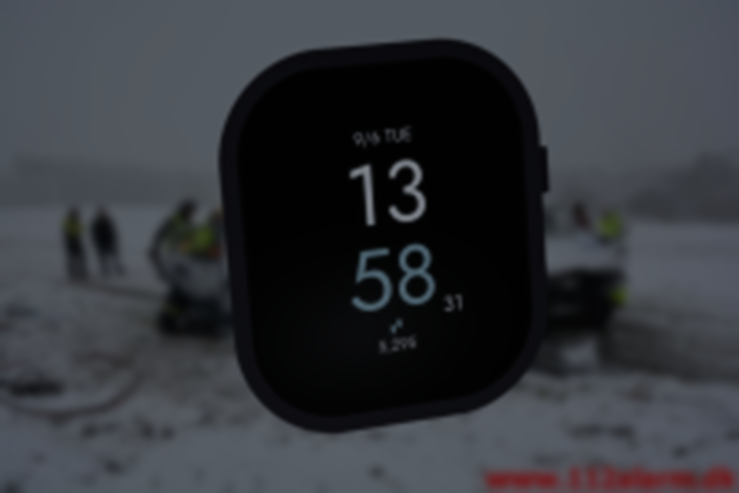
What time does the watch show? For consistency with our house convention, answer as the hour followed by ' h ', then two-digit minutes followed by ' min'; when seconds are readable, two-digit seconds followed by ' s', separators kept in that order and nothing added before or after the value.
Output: 13 h 58 min
